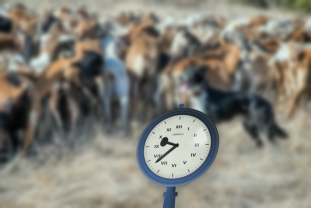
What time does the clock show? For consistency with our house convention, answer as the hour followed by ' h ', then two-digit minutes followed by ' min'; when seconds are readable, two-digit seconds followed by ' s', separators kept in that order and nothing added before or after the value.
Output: 9 h 38 min
